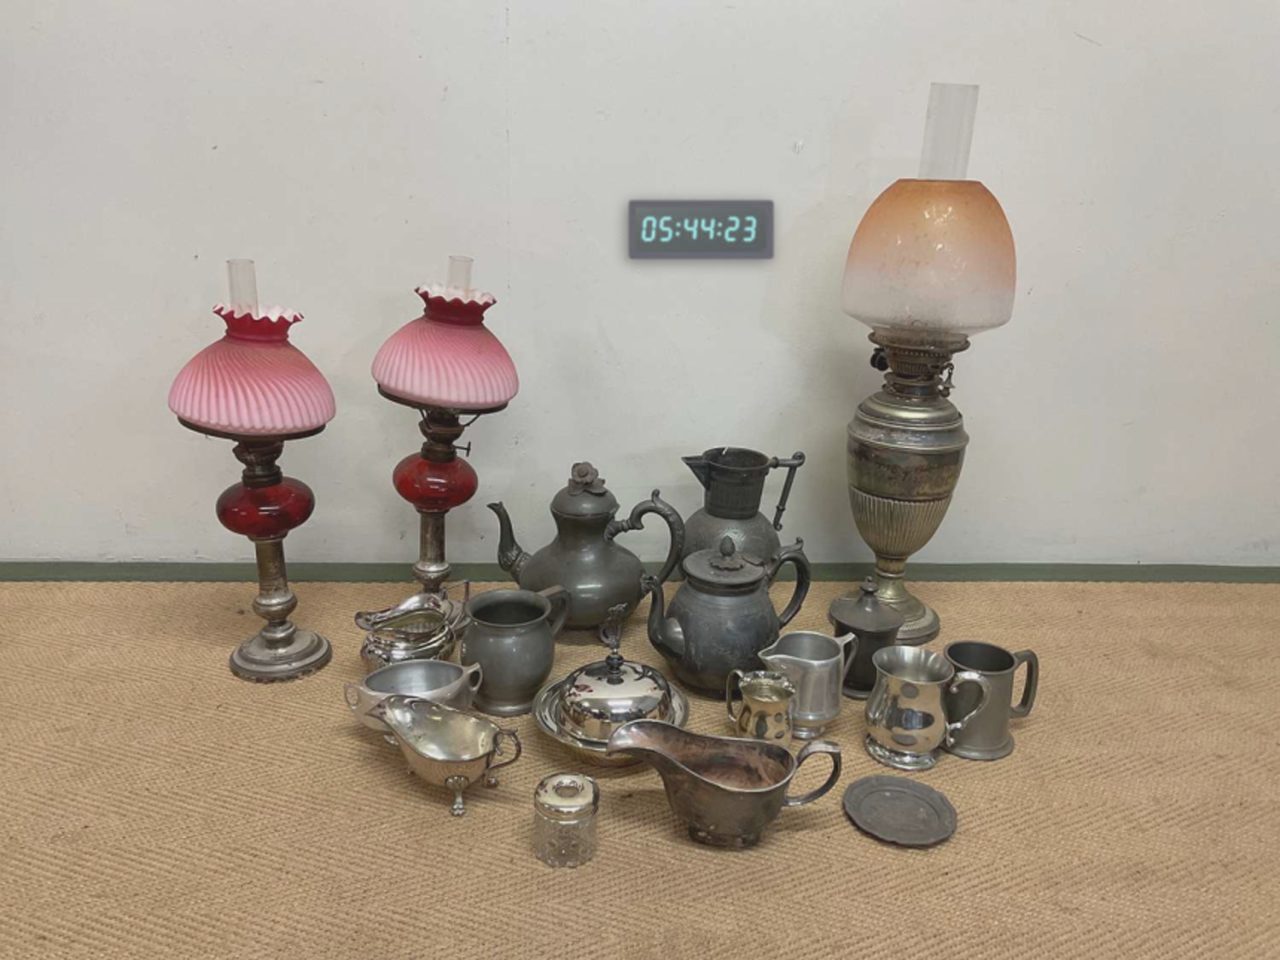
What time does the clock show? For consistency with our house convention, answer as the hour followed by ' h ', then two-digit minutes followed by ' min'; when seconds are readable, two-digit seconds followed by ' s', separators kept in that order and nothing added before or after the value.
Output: 5 h 44 min 23 s
